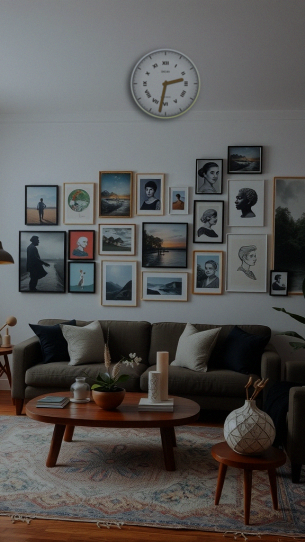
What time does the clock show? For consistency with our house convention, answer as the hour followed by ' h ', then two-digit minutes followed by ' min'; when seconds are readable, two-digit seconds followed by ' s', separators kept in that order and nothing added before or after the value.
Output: 2 h 32 min
